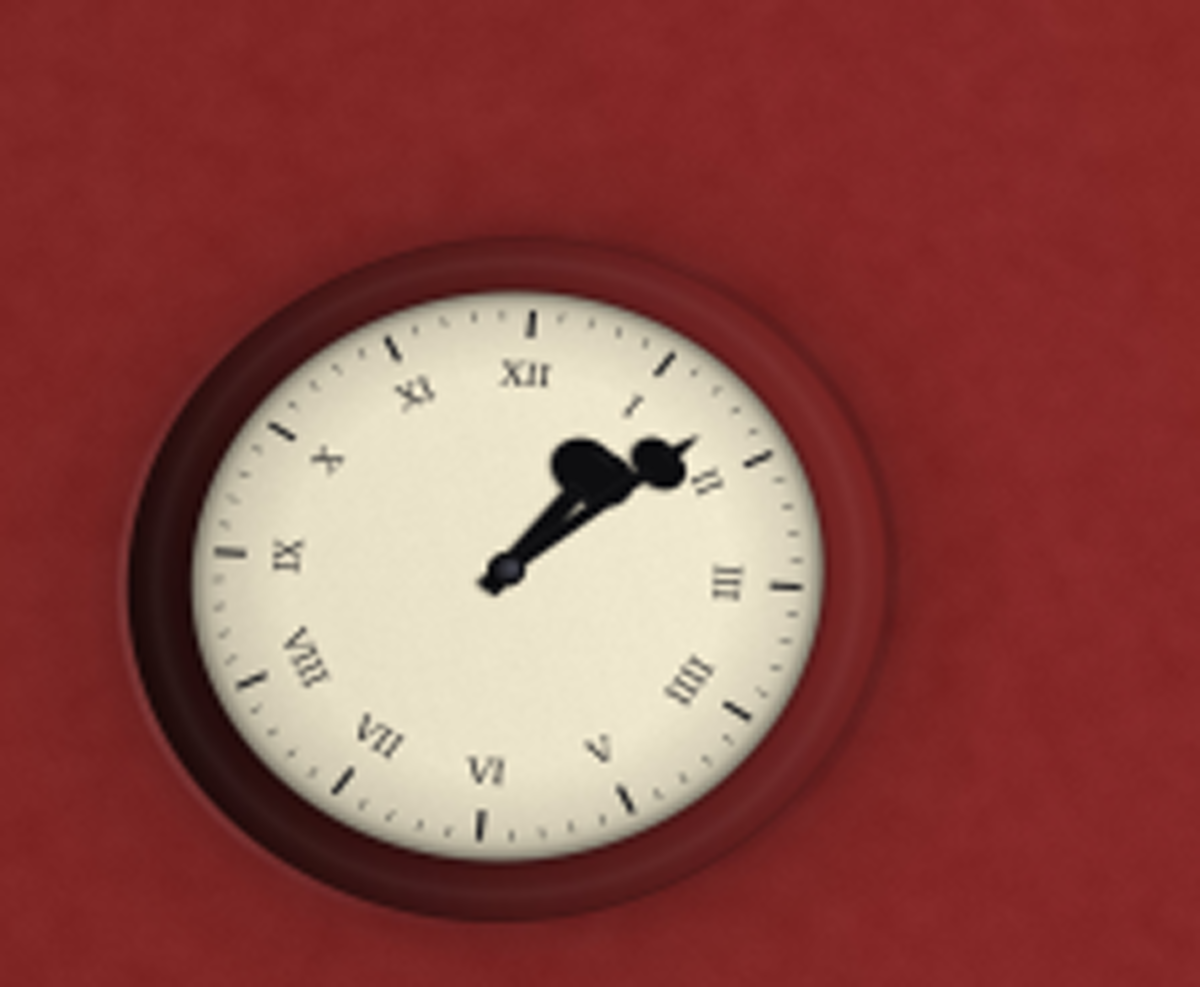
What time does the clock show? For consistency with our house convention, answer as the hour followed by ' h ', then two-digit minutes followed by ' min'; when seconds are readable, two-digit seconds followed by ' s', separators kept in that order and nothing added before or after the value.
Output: 1 h 08 min
